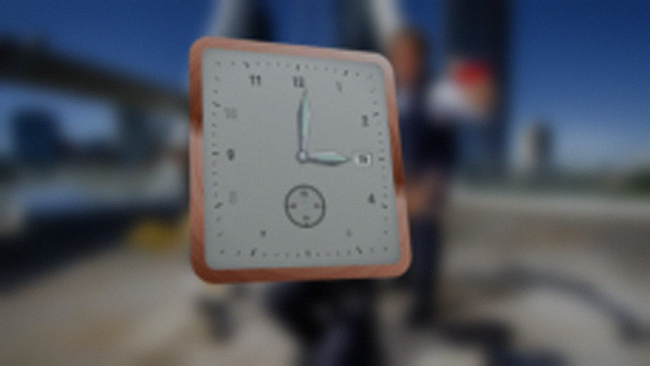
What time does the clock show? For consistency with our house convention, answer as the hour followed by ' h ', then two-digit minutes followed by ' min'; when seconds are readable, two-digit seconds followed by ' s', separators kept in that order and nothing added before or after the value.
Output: 3 h 01 min
